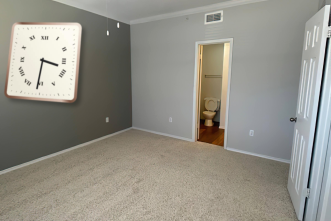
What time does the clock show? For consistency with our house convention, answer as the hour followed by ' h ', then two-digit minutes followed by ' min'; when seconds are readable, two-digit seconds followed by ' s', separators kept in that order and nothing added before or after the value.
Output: 3 h 31 min
